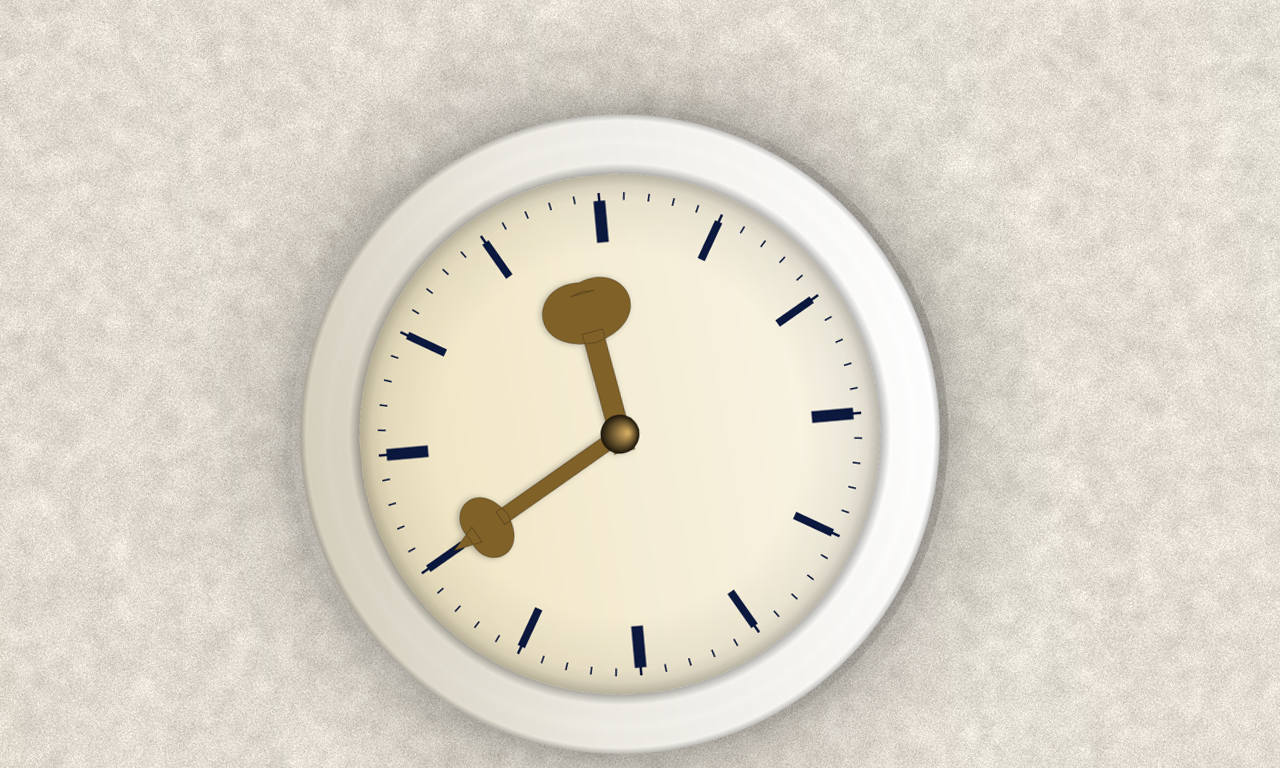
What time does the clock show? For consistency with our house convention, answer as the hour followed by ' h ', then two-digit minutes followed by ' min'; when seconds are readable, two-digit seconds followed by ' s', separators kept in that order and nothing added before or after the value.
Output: 11 h 40 min
